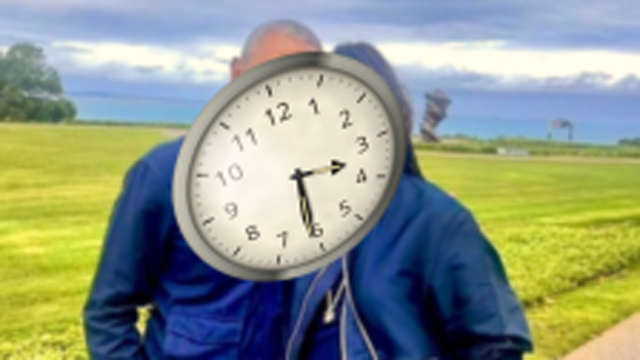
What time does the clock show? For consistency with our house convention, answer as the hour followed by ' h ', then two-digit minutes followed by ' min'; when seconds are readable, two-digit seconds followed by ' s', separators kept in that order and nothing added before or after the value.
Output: 3 h 31 min
